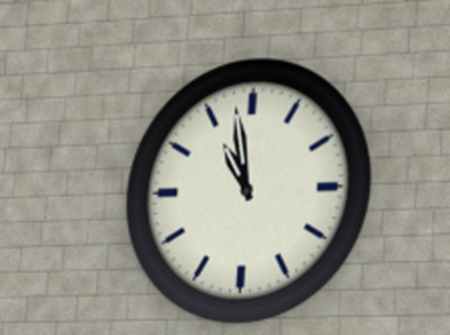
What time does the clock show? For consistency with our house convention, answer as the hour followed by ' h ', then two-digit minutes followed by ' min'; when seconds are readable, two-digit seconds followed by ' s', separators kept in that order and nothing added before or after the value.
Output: 10 h 58 min
